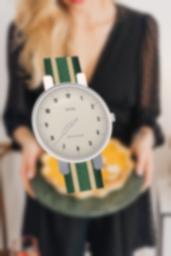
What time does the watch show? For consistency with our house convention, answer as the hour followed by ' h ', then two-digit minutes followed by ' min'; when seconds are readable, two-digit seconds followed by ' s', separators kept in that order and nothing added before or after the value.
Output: 7 h 38 min
